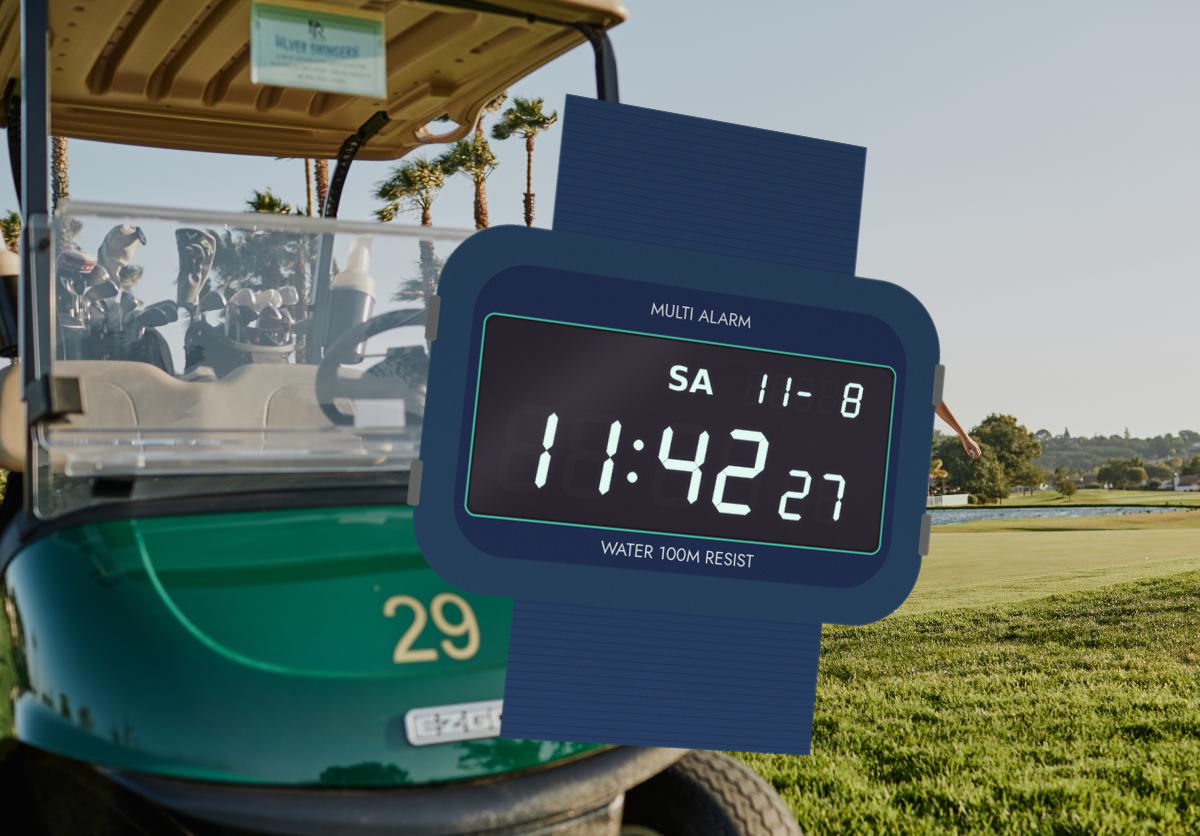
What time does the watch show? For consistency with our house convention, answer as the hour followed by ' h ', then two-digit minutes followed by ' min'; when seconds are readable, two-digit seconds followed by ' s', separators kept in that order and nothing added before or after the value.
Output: 11 h 42 min 27 s
